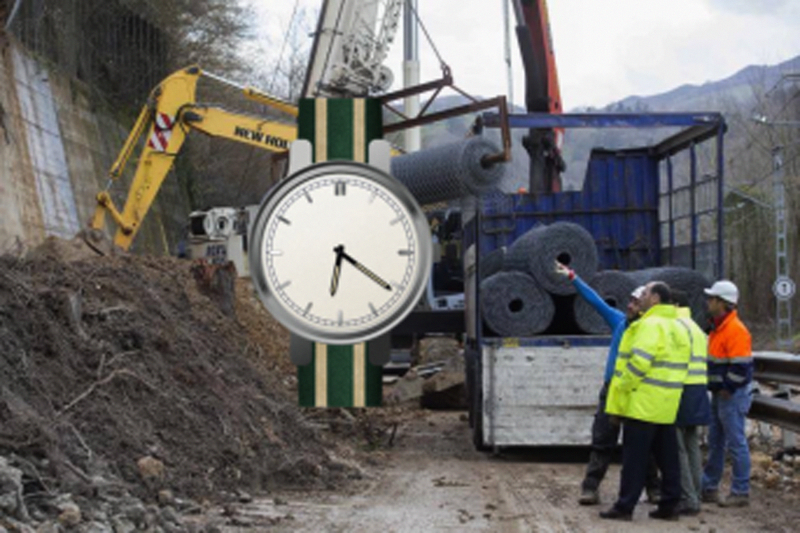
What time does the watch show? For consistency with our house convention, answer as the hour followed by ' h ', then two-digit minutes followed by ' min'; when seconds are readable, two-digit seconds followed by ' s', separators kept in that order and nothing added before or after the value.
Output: 6 h 21 min
